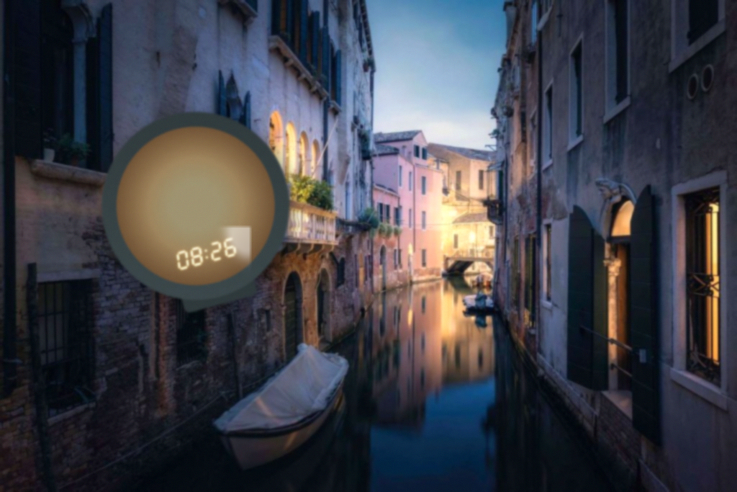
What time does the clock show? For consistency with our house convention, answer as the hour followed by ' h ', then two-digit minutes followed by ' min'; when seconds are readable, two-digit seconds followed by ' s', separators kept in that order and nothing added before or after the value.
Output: 8 h 26 min
